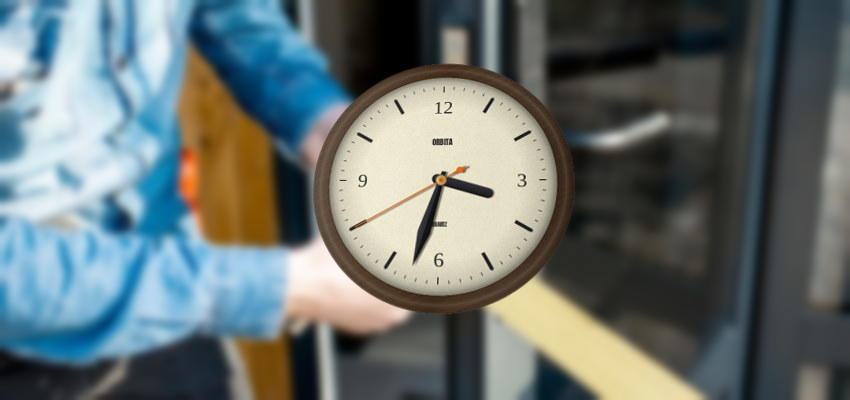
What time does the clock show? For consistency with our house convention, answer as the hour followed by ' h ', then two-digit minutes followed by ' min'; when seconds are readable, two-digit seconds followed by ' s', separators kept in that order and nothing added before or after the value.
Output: 3 h 32 min 40 s
